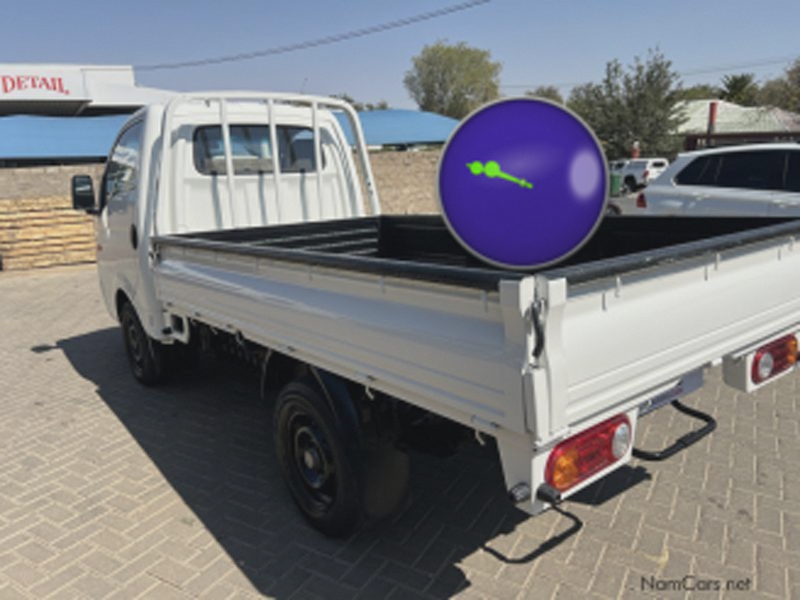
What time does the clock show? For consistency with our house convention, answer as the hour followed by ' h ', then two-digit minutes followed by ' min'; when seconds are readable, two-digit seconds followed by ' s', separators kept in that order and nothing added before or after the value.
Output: 9 h 48 min
